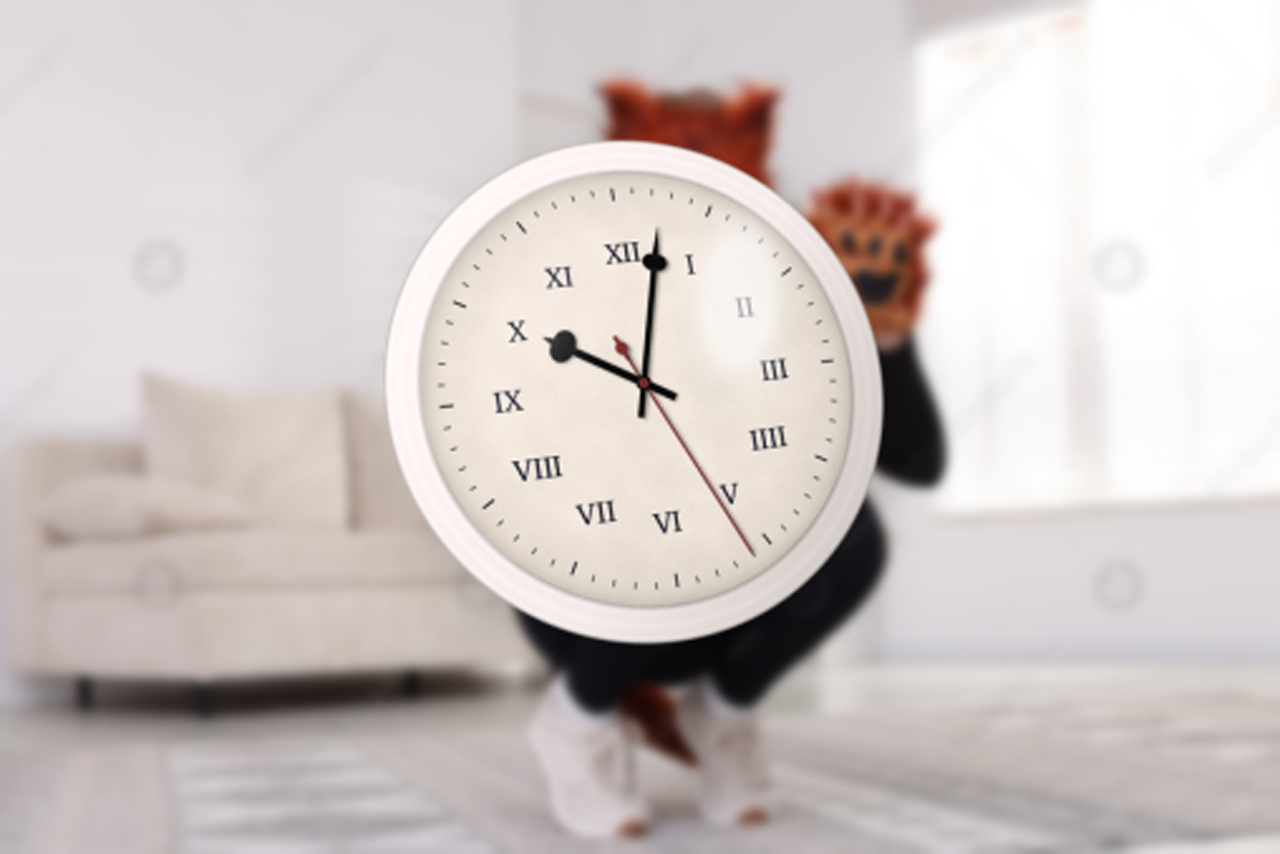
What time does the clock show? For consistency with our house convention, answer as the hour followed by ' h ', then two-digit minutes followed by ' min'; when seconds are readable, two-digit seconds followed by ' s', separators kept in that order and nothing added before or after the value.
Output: 10 h 02 min 26 s
